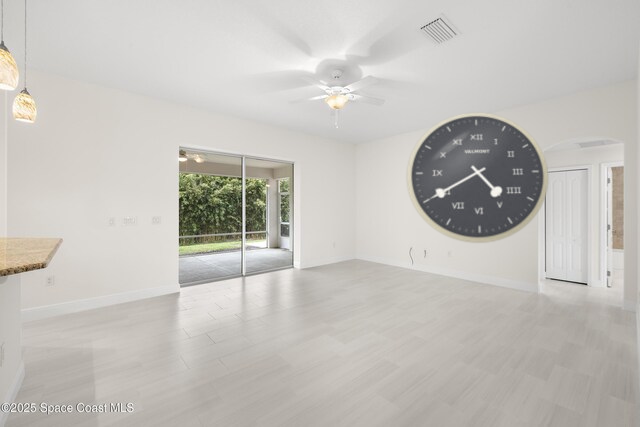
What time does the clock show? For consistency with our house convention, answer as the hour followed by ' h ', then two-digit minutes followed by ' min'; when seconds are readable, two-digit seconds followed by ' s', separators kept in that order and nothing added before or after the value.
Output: 4 h 40 min
